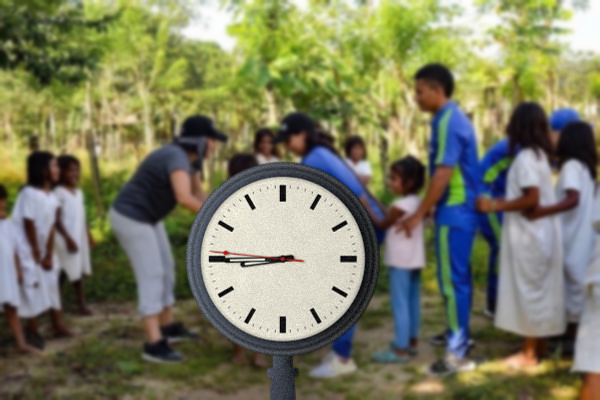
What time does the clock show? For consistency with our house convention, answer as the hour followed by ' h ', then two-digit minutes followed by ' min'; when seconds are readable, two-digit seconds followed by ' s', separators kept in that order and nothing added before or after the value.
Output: 8 h 44 min 46 s
